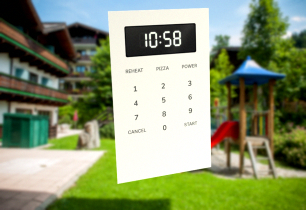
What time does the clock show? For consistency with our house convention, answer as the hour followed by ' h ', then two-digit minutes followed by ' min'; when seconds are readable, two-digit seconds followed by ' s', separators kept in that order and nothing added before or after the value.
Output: 10 h 58 min
